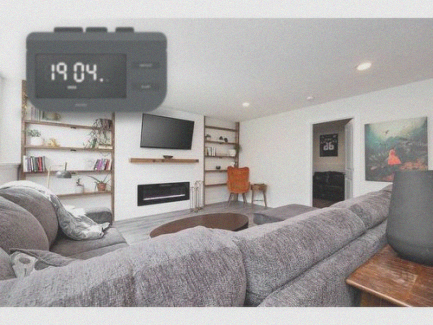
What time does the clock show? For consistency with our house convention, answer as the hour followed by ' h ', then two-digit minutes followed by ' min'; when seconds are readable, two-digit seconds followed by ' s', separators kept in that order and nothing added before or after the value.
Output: 19 h 04 min
